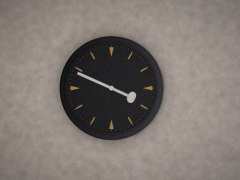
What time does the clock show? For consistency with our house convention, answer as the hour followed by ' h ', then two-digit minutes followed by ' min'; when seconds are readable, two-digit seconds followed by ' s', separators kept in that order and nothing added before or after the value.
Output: 3 h 49 min
